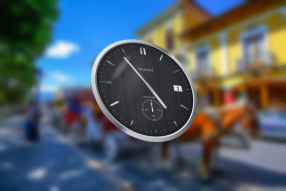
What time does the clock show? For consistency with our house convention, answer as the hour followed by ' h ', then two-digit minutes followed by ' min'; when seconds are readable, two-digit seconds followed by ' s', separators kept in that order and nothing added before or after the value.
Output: 4 h 54 min
